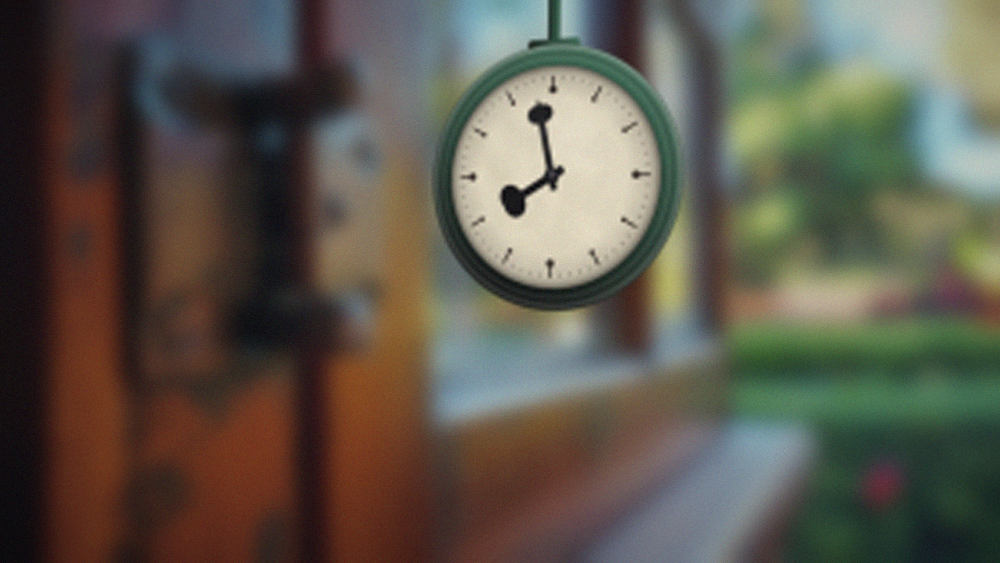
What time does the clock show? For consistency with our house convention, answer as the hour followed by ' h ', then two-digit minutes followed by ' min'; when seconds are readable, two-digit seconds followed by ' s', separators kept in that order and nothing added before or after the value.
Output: 7 h 58 min
